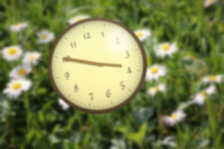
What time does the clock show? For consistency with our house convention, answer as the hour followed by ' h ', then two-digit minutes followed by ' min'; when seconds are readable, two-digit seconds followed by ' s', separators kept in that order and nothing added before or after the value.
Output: 3 h 50 min
